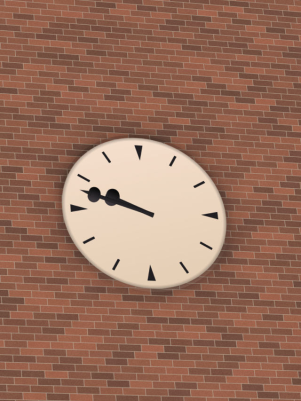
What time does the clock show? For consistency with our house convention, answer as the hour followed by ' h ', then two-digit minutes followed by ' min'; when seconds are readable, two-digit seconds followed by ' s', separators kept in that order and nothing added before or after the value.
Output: 9 h 48 min
